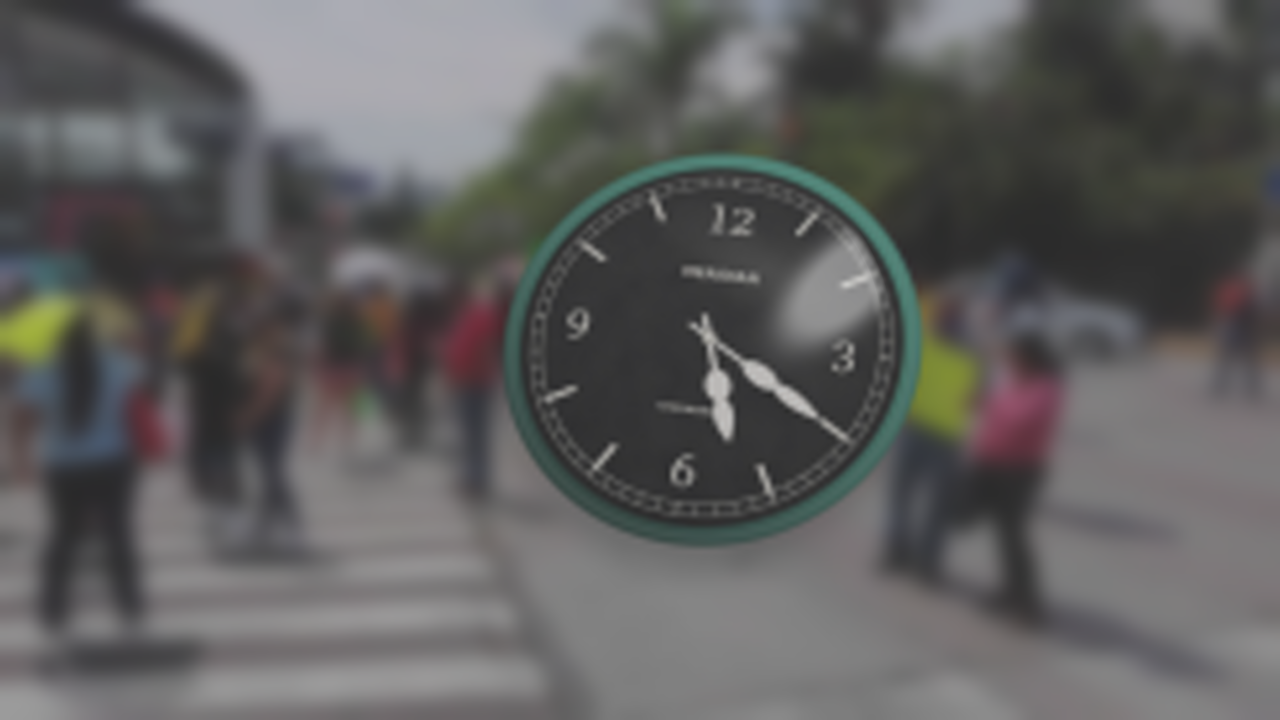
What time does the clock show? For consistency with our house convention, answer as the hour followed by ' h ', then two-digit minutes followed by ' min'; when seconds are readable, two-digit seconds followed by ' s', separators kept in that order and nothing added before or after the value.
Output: 5 h 20 min
